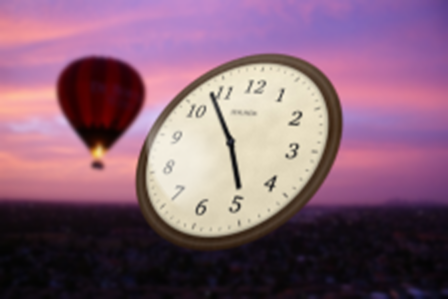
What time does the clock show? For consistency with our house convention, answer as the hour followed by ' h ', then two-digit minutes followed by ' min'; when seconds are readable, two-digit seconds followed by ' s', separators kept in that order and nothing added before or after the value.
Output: 4 h 53 min
